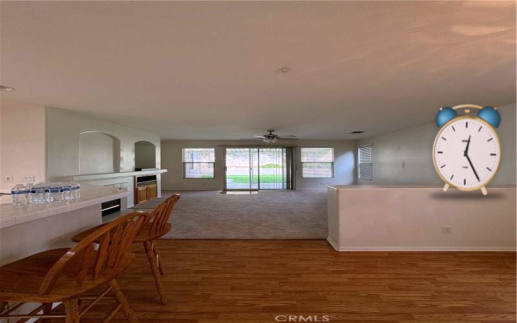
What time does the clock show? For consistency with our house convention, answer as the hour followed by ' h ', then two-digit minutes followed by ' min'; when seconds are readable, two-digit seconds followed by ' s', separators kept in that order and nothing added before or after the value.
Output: 12 h 25 min
